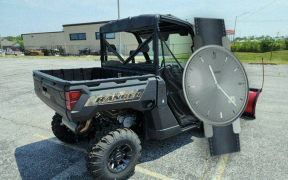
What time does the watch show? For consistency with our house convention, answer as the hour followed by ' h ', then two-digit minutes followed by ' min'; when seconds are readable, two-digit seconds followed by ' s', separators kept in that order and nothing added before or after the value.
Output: 11 h 23 min
